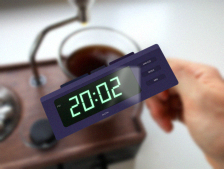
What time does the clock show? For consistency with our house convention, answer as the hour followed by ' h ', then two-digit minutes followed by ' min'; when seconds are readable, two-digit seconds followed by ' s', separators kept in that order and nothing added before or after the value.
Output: 20 h 02 min
